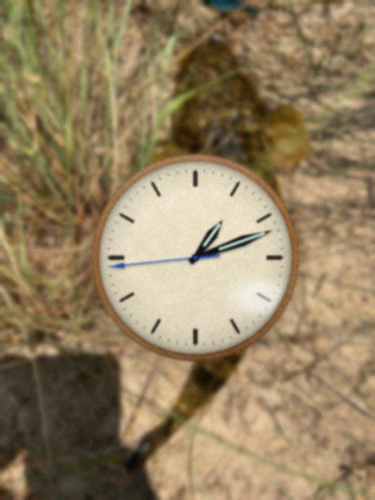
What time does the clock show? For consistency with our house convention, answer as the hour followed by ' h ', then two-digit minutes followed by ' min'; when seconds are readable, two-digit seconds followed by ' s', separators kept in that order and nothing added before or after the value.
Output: 1 h 11 min 44 s
